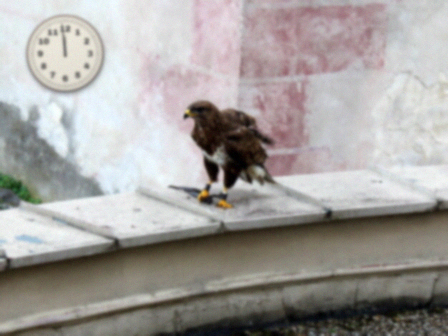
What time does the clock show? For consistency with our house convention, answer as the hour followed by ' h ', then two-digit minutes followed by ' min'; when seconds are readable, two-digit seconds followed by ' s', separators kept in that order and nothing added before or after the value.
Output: 11 h 59 min
